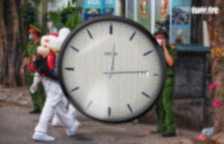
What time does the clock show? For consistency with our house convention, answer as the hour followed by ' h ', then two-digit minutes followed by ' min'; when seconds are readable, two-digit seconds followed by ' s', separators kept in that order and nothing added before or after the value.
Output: 12 h 14 min
